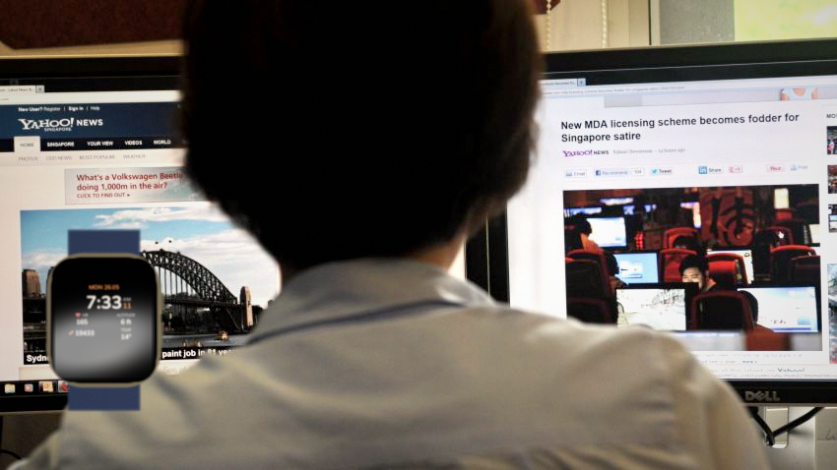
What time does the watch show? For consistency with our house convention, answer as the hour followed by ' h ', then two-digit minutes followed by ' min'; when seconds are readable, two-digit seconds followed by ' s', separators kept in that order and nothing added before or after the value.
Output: 7 h 33 min
